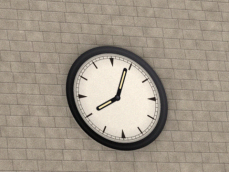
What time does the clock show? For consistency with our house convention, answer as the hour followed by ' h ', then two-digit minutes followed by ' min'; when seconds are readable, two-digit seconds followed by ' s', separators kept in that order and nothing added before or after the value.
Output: 8 h 04 min
